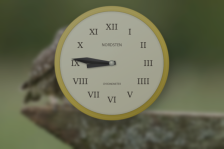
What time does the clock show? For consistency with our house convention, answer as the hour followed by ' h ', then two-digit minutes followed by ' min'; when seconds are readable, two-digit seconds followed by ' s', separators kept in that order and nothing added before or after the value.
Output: 8 h 46 min
